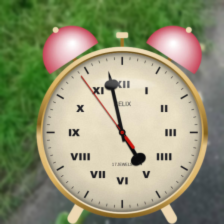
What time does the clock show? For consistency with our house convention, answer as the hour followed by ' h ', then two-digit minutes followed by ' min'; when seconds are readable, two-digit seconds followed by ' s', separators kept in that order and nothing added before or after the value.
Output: 4 h 57 min 54 s
